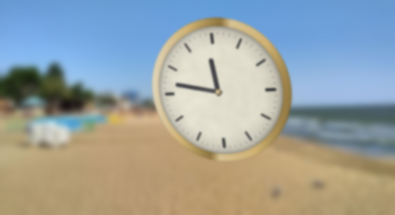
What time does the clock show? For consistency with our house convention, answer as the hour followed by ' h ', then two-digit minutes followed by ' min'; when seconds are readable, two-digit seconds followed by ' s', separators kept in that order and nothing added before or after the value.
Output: 11 h 47 min
